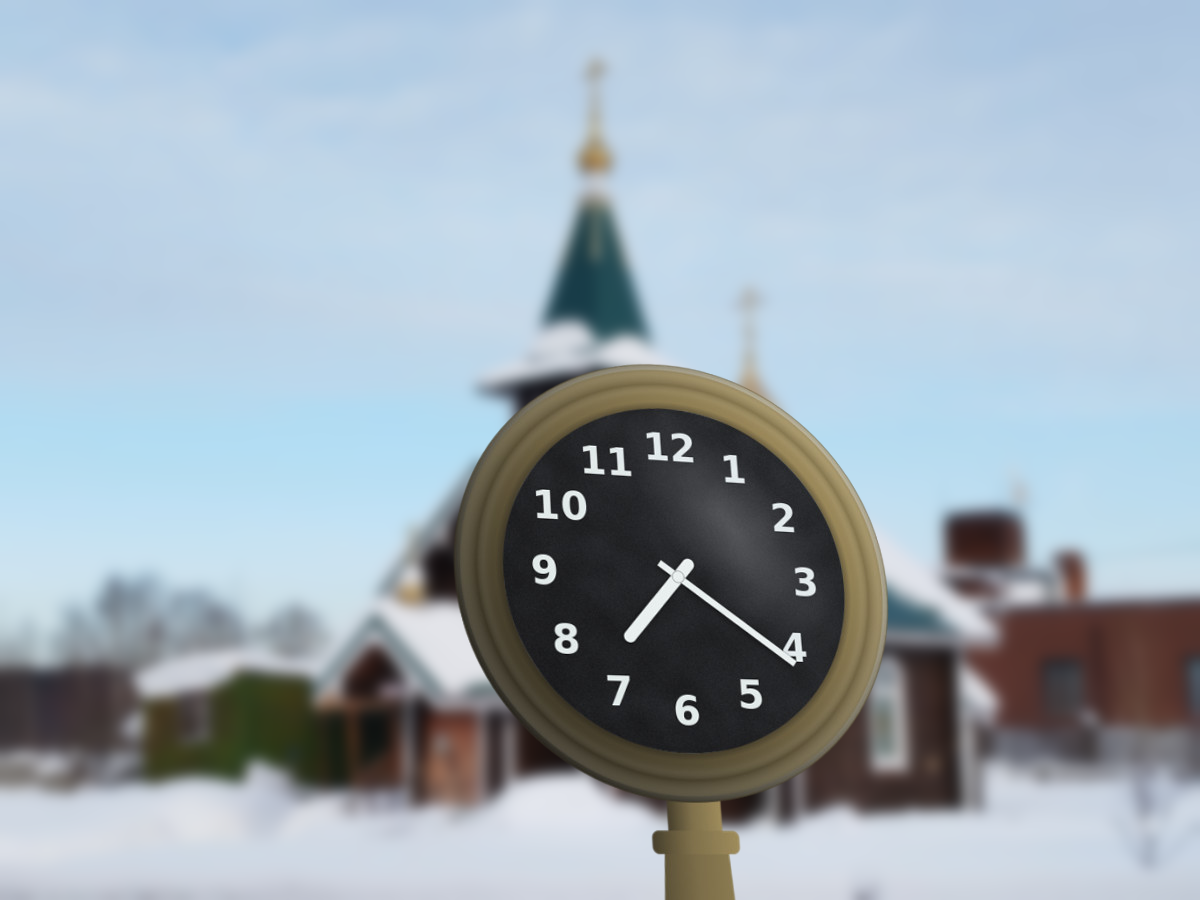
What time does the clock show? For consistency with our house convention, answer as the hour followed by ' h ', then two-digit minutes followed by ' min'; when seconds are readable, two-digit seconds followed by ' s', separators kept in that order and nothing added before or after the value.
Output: 7 h 21 min
